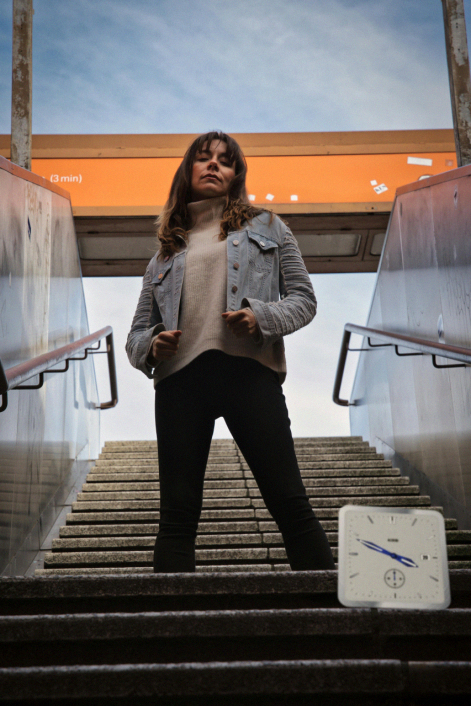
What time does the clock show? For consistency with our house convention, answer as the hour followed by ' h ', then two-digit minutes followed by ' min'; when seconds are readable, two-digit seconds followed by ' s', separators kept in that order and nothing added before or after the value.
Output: 3 h 49 min
